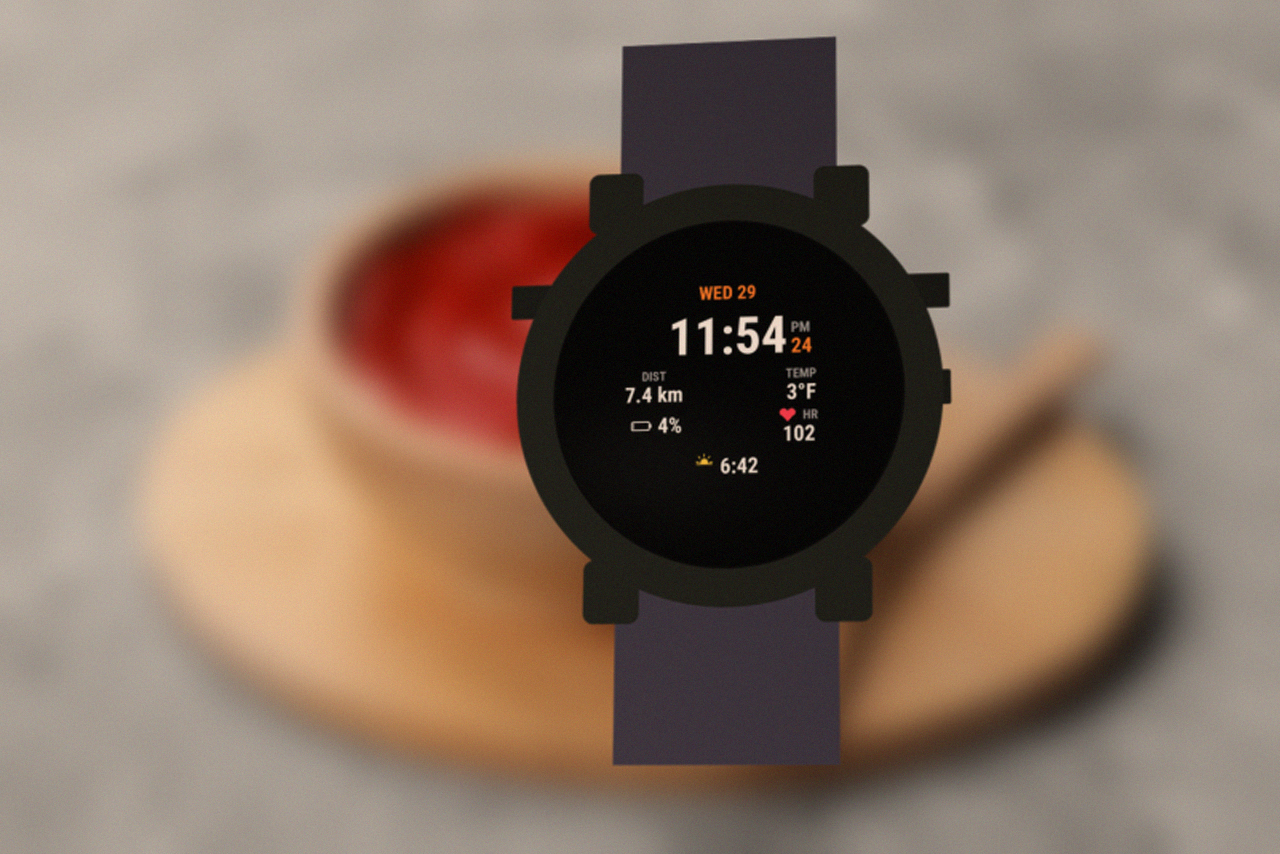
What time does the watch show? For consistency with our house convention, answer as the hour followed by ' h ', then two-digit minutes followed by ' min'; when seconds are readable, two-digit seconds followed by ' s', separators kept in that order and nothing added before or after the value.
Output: 11 h 54 min 24 s
